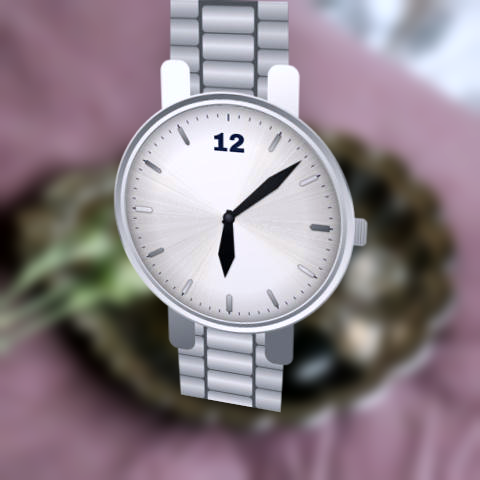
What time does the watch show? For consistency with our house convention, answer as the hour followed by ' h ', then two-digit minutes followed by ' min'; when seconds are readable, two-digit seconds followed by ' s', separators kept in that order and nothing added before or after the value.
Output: 6 h 08 min
